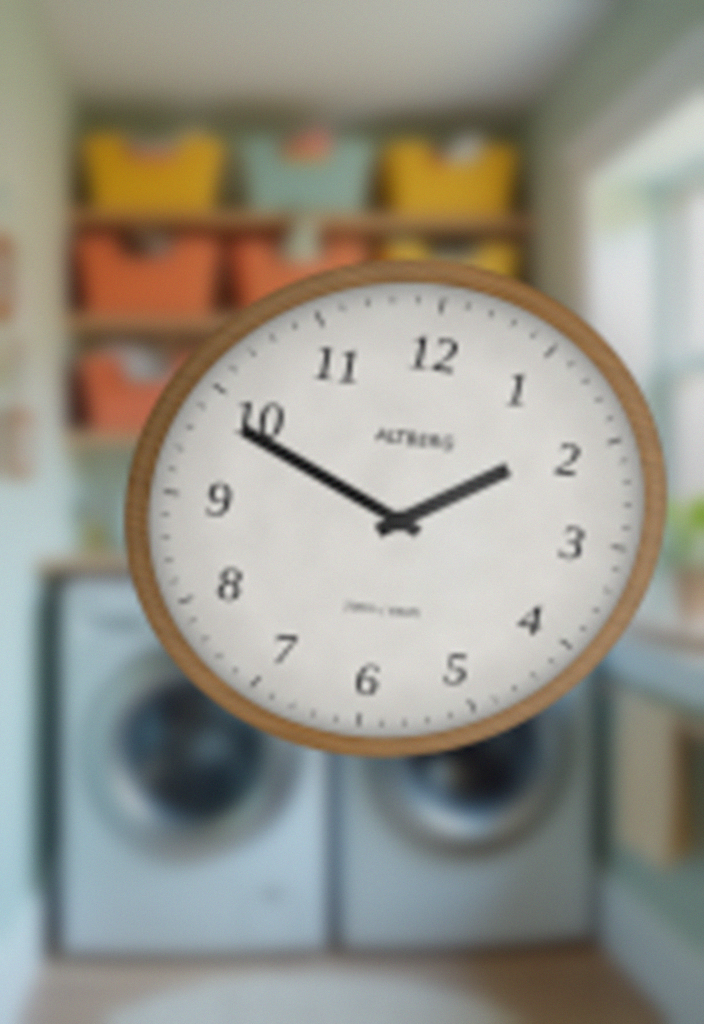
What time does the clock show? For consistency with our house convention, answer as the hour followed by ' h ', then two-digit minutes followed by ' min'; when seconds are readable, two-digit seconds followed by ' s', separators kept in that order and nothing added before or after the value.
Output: 1 h 49 min
